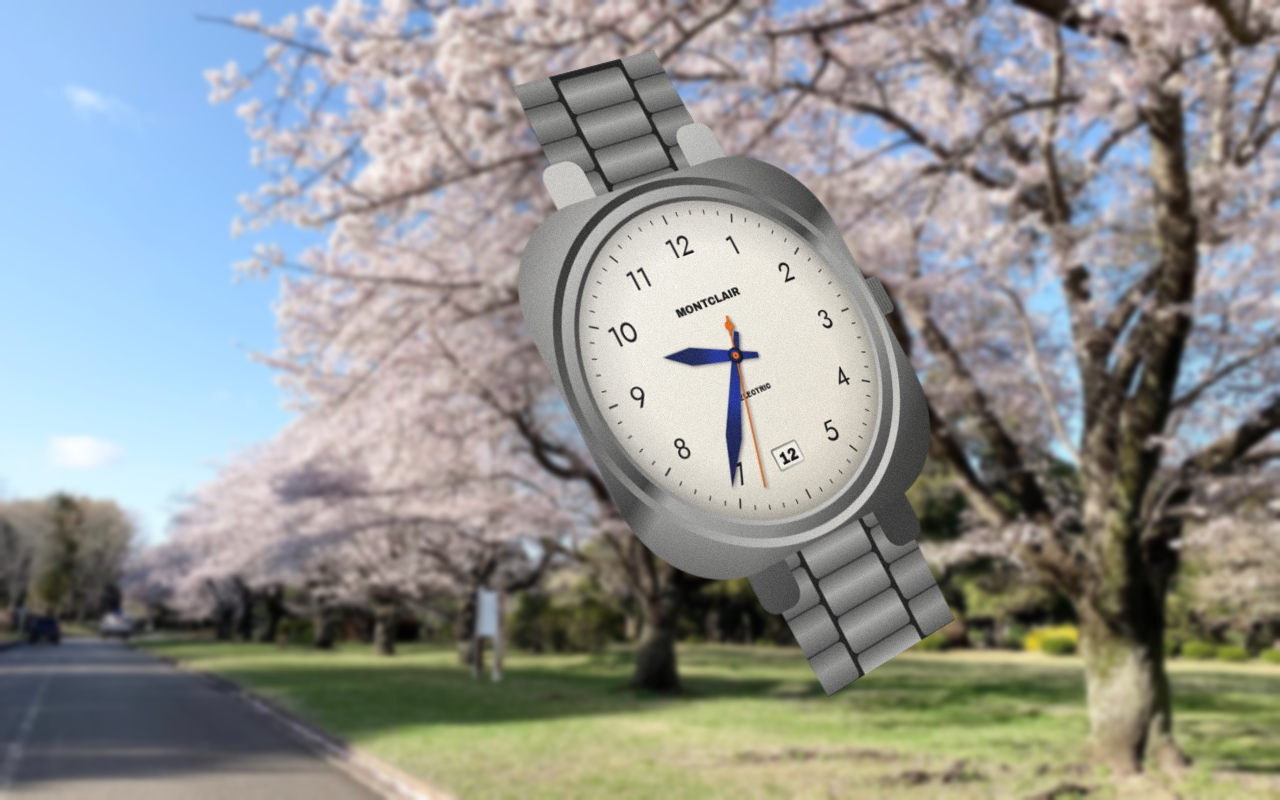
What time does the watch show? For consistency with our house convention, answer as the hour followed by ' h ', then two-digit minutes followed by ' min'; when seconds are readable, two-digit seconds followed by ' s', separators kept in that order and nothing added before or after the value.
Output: 9 h 35 min 33 s
